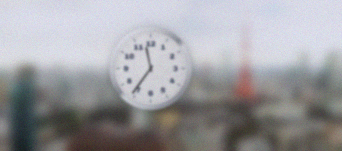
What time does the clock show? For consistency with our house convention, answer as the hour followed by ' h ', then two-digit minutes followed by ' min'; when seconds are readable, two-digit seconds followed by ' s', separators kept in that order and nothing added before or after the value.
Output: 11 h 36 min
